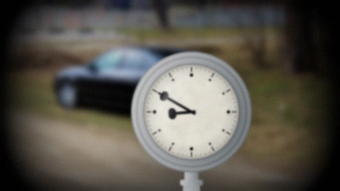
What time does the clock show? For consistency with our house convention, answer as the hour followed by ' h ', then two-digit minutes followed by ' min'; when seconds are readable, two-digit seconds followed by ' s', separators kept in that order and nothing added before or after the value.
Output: 8 h 50 min
